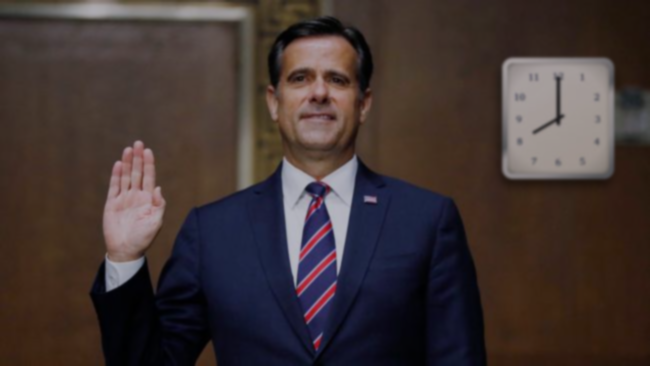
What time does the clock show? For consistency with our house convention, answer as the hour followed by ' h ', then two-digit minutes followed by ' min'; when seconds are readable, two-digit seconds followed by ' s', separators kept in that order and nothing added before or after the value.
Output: 8 h 00 min
